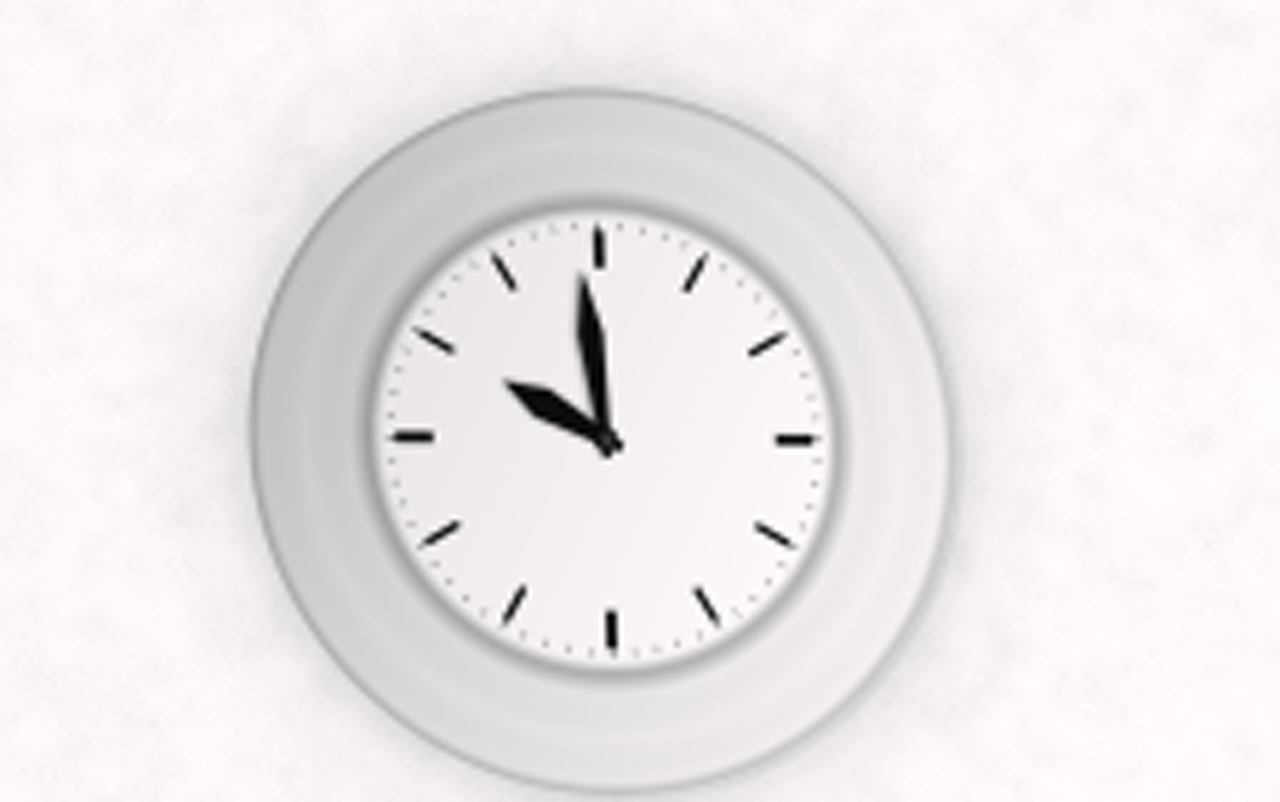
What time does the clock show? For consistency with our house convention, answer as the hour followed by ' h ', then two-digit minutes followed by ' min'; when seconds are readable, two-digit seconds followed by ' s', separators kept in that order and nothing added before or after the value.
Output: 9 h 59 min
